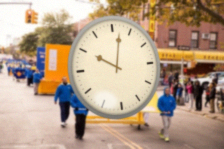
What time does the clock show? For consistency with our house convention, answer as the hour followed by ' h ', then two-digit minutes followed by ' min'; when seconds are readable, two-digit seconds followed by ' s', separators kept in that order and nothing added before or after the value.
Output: 10 h 02 min
